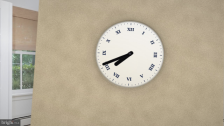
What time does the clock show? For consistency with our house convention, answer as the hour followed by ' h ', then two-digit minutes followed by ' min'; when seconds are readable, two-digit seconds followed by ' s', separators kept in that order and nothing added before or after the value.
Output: 7 h 41 min
